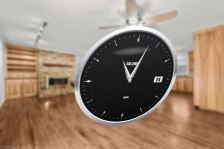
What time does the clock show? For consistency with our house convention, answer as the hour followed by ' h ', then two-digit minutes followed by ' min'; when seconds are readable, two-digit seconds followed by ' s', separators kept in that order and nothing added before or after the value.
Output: 11 h 03 min
